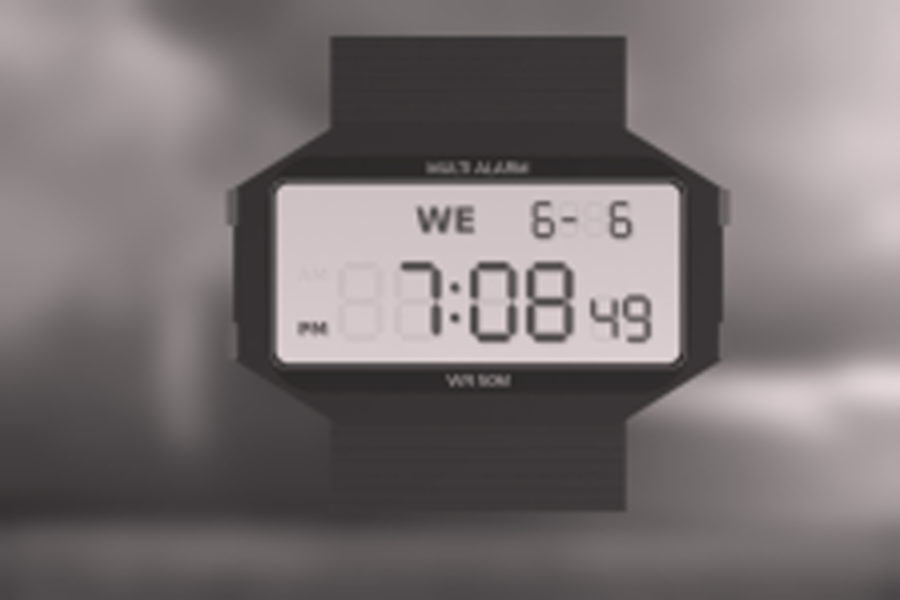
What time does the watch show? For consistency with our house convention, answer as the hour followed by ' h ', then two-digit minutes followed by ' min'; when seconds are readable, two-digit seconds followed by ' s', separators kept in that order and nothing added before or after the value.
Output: 7 h 08 min 49 s
